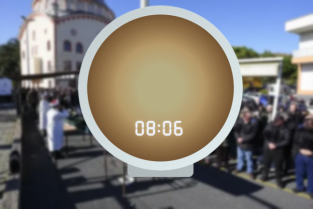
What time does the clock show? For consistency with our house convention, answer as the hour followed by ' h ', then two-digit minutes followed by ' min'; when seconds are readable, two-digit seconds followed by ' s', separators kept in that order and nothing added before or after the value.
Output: 8 h 06 min
